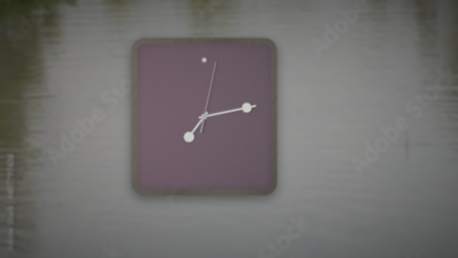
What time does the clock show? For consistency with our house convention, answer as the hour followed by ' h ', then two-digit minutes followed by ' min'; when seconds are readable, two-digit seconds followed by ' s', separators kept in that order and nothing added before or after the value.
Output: 7 h 13 min 02 s
